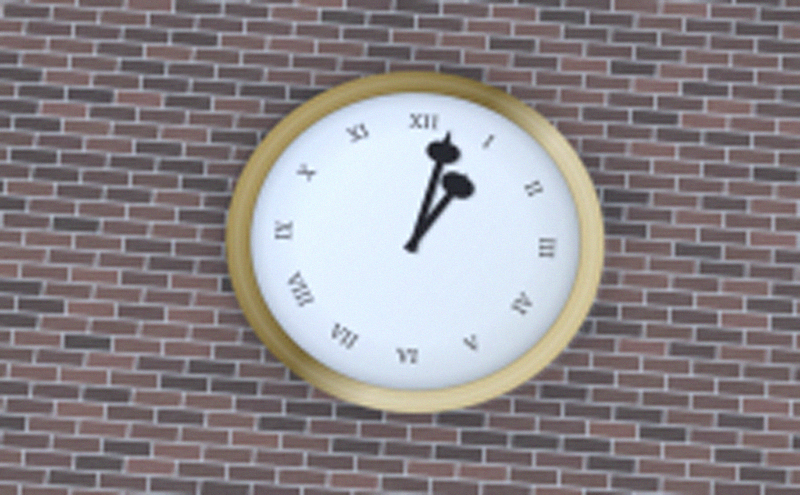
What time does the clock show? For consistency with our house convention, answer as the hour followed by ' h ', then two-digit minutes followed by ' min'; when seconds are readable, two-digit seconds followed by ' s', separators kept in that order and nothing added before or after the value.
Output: 1 h 02 min
